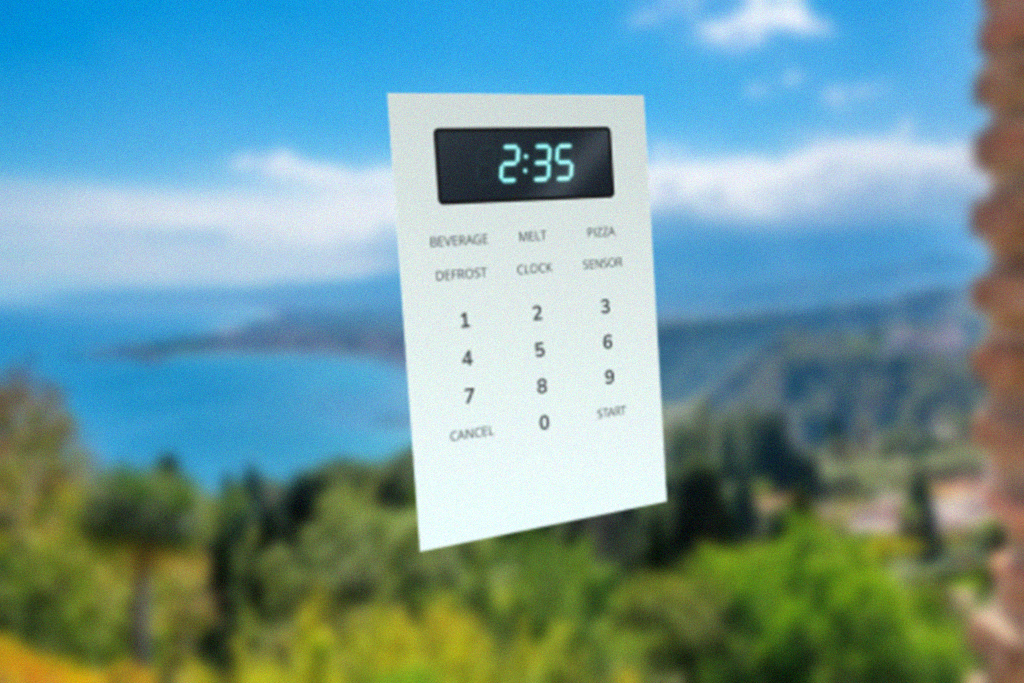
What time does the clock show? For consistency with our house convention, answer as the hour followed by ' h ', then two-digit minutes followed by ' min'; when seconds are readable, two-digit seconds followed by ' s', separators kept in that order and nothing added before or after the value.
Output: 2 h 35 min
